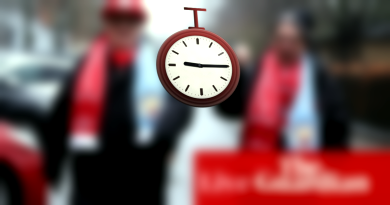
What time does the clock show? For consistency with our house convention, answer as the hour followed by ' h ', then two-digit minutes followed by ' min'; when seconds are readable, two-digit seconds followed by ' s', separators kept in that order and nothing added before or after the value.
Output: 9 h 15 min
